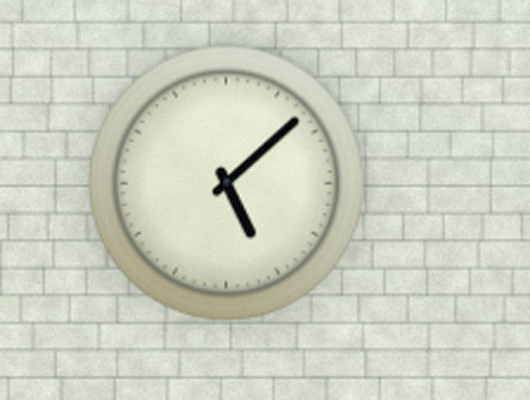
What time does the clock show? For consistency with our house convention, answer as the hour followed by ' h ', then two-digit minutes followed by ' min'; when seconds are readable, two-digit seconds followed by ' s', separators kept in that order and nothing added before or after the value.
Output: 5 h 08 min
